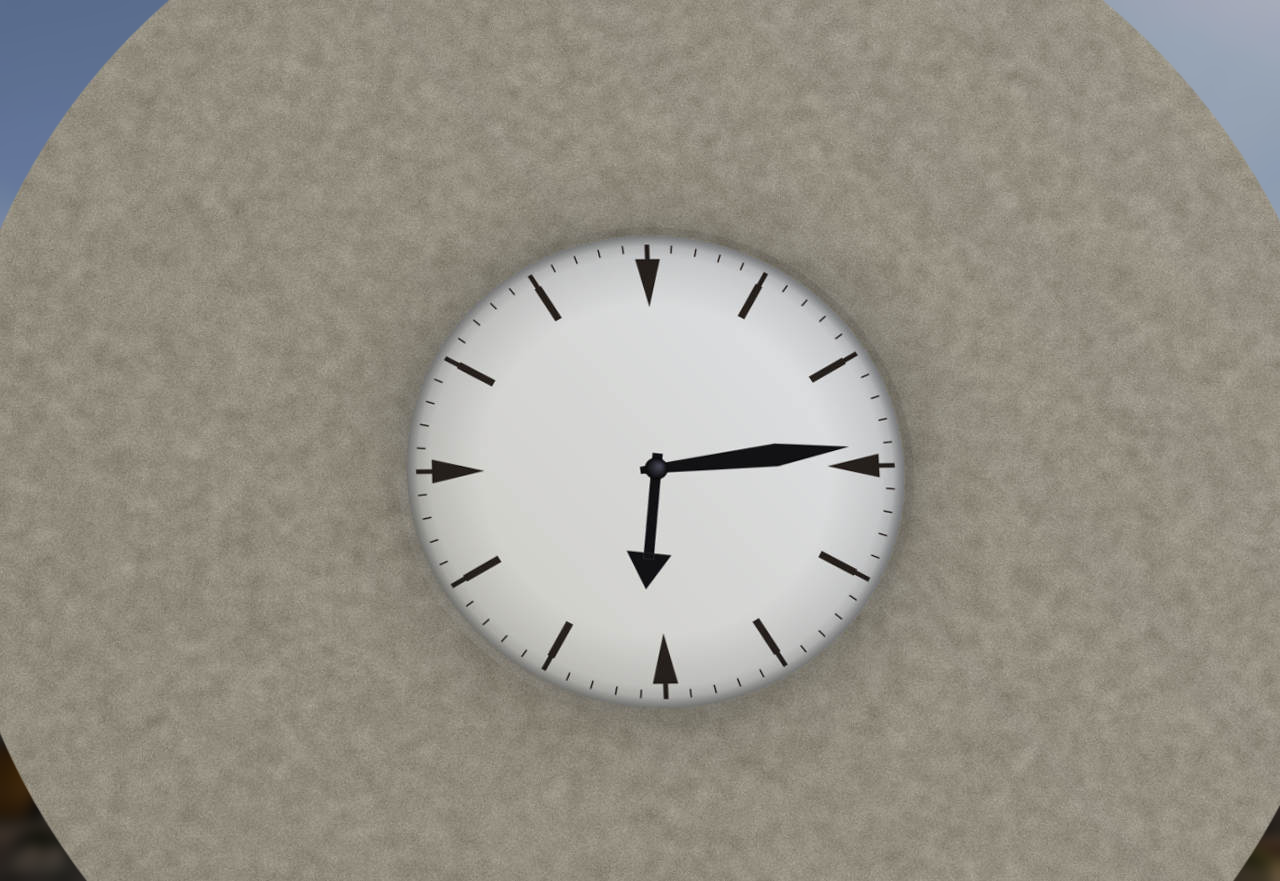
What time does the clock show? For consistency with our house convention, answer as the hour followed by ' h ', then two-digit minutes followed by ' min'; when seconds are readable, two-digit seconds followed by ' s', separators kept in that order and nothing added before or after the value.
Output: 6 h 14 min
